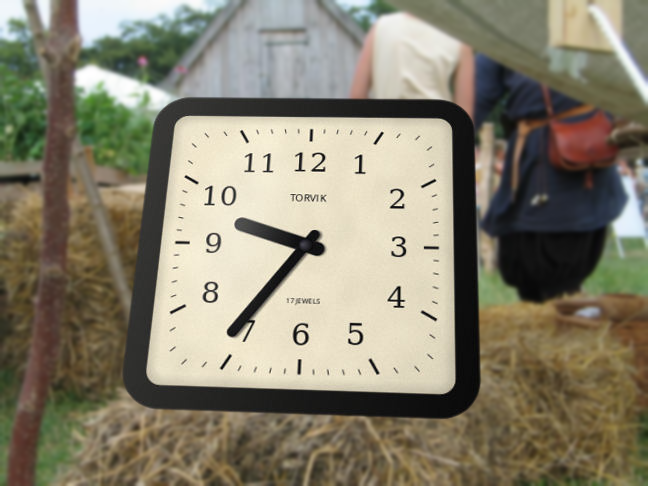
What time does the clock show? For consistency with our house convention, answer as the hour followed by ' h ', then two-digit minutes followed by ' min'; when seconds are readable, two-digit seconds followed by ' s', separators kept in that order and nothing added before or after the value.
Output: 9 h 36 min
